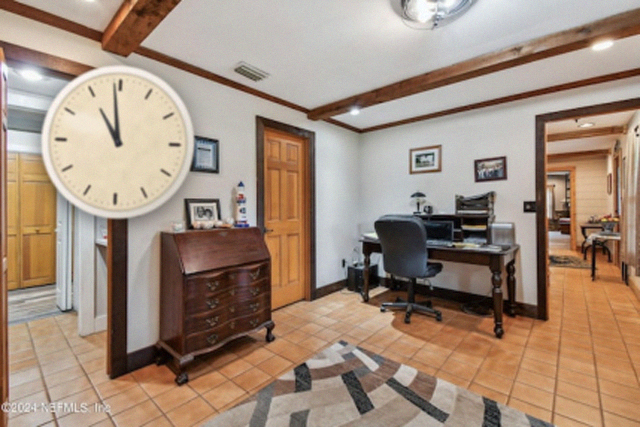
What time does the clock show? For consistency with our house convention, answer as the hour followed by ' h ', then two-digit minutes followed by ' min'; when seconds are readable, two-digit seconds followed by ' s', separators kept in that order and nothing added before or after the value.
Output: 10 h 59 min
